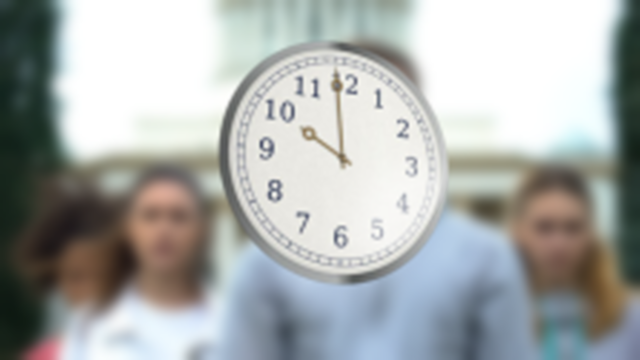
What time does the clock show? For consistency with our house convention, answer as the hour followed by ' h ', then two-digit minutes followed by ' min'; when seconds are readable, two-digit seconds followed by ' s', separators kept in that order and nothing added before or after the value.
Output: 9 h 59 min
